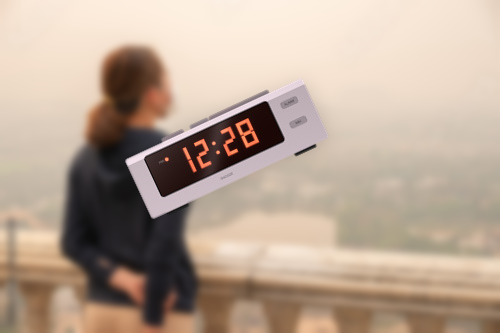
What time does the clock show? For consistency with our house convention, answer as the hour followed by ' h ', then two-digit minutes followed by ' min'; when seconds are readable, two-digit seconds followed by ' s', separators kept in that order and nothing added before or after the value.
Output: 12 h 28 min
